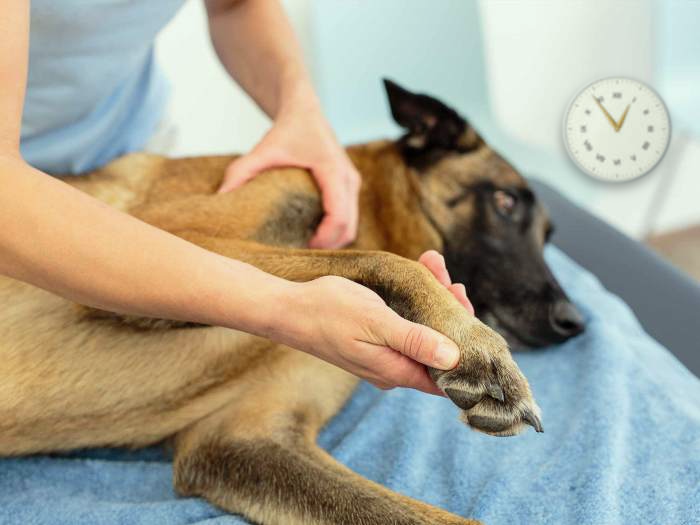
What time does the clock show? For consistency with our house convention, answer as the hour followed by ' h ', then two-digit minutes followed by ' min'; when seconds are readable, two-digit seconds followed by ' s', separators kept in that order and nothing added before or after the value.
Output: 12 h 54 min
